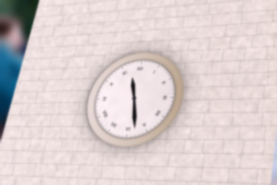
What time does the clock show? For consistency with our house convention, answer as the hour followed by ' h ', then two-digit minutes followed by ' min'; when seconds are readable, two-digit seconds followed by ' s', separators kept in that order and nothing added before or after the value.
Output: 11 h 28 min
